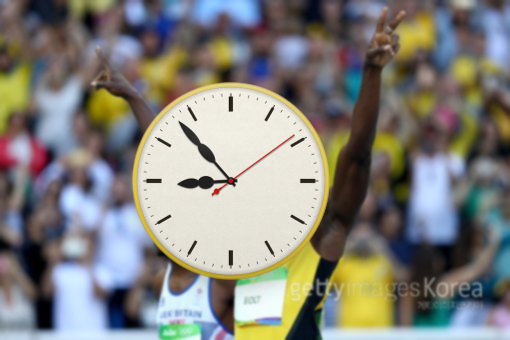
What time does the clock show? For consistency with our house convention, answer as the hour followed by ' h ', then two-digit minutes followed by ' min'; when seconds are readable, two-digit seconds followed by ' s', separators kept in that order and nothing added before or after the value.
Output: 8 h 53 min 09 s
